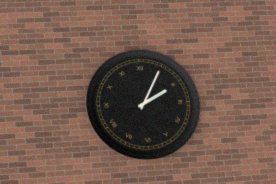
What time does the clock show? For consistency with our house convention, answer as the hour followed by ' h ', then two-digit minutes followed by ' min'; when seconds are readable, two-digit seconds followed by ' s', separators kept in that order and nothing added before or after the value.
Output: 2 h 05 min
